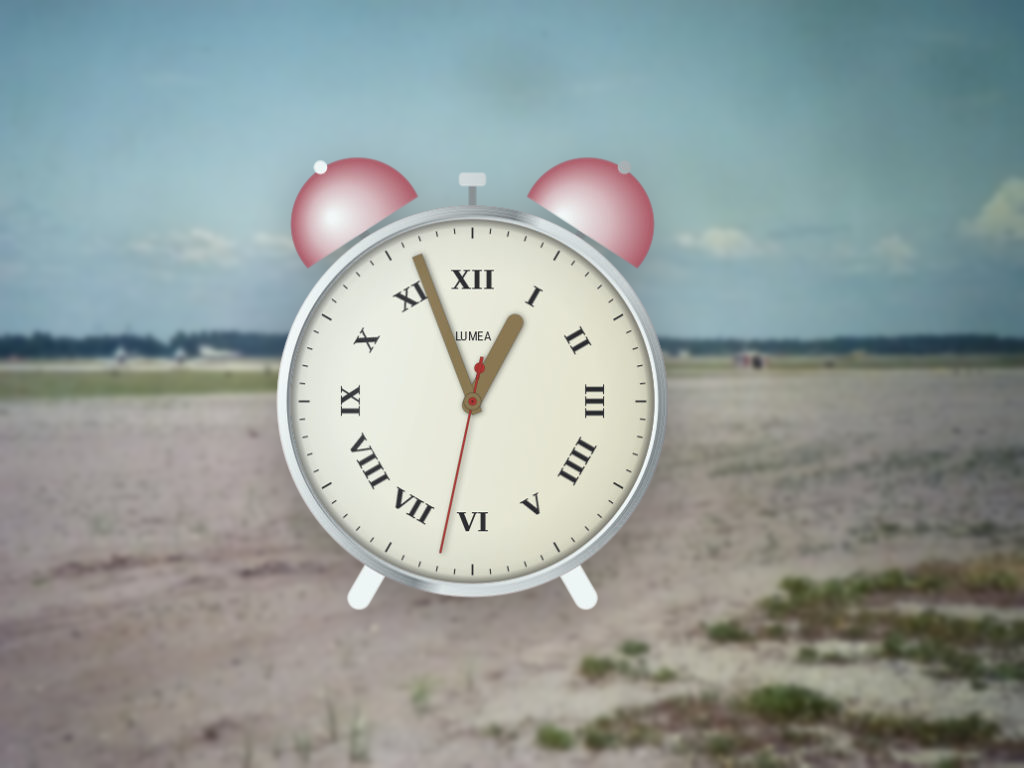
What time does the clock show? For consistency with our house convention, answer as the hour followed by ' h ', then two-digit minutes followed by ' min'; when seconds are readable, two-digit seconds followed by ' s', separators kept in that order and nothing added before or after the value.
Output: 12 h 56 min 32 s
